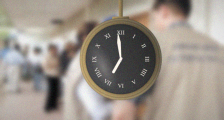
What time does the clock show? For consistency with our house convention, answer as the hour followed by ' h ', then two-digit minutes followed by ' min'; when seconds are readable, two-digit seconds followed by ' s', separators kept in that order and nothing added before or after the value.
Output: 6 h 59 min
